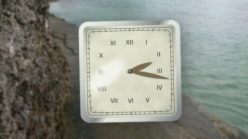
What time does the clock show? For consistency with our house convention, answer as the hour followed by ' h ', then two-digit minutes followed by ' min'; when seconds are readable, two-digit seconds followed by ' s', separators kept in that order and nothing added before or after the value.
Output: 2 h 17 min
